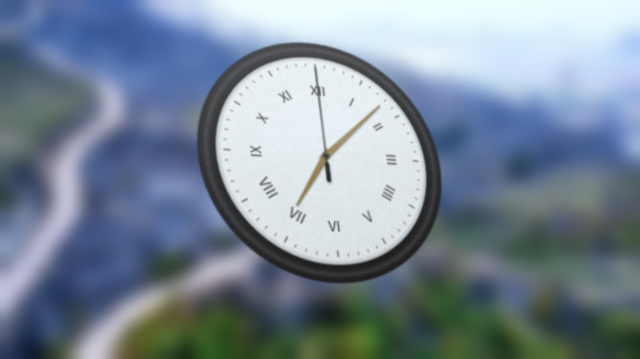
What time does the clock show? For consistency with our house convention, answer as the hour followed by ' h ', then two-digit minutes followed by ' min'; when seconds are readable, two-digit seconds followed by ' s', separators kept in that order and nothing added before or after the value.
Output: 7 h 08 min 00 s
